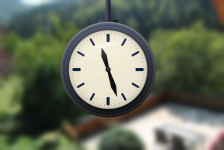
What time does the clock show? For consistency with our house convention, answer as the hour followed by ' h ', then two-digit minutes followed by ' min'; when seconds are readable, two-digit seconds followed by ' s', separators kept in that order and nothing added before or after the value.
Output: 11 h 27 min
